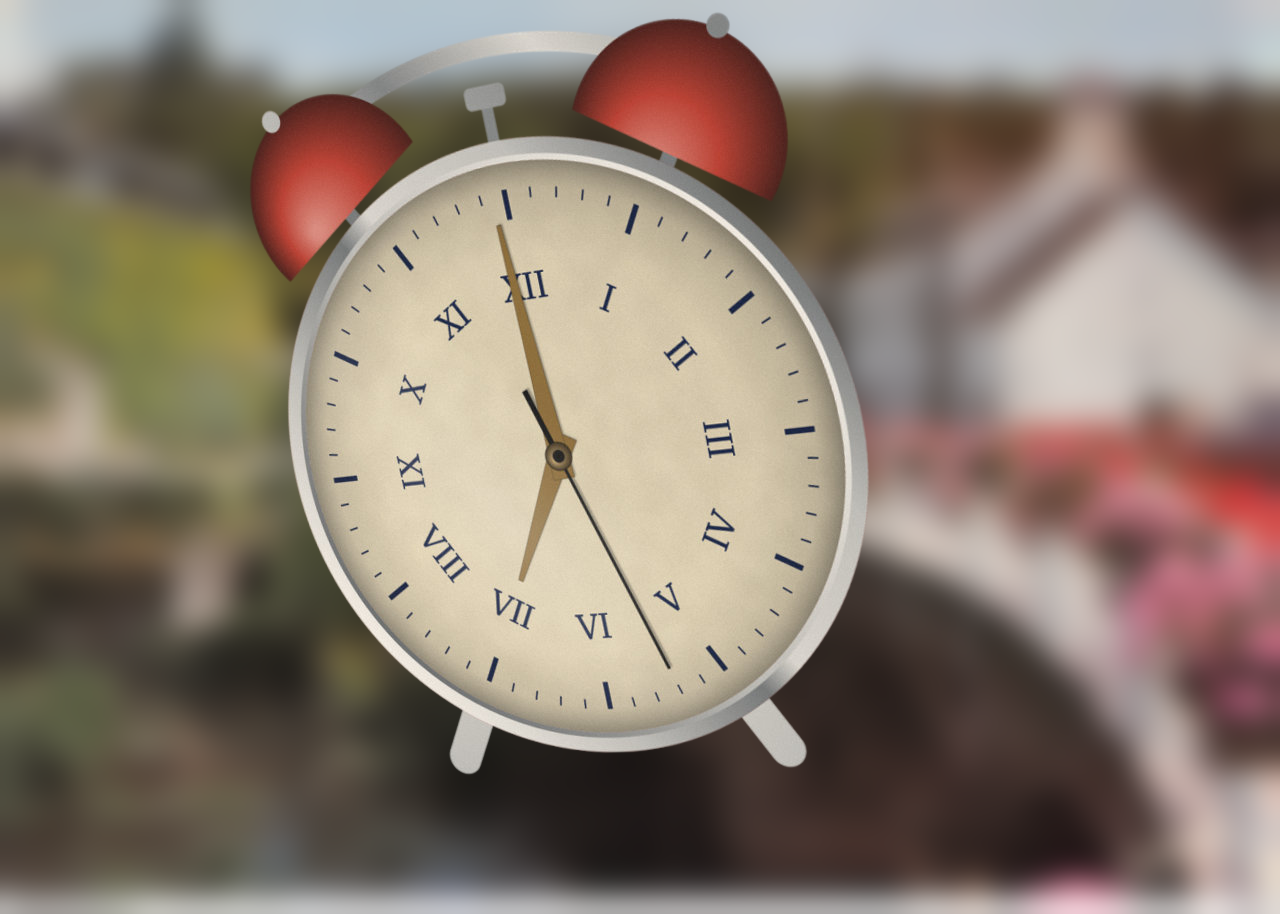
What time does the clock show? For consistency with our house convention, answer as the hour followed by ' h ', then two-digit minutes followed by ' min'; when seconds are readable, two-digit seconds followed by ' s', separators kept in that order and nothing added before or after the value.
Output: 6 h 59 min 27 s
